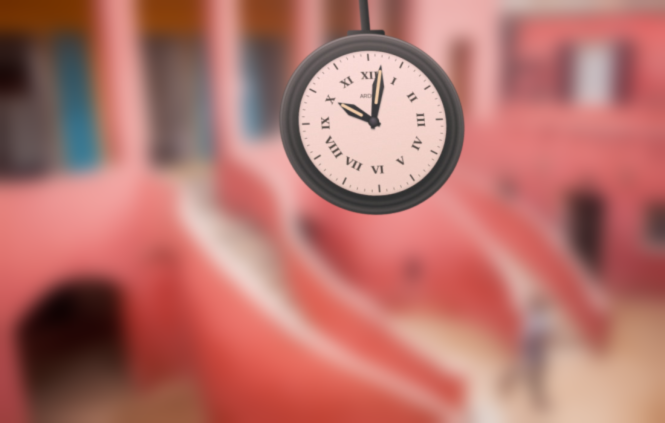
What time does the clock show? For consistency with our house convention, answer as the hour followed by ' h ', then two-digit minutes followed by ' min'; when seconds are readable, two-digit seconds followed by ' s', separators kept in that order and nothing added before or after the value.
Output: 10 h 02 min
